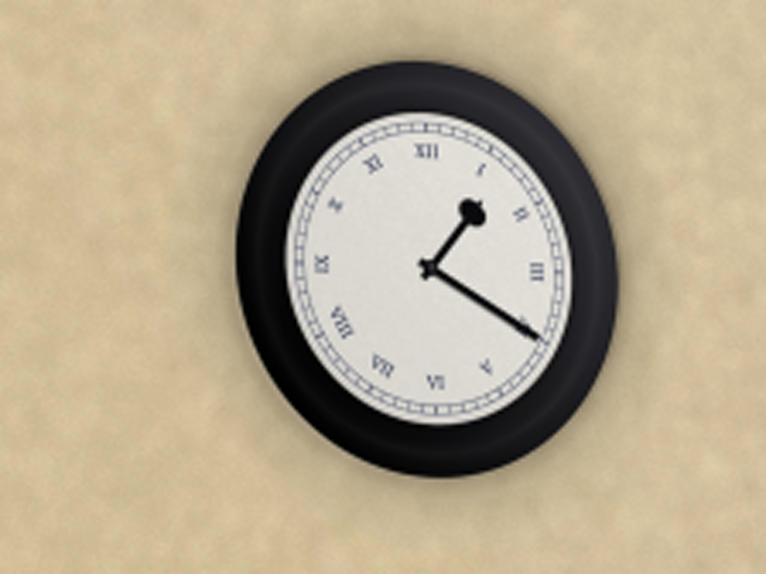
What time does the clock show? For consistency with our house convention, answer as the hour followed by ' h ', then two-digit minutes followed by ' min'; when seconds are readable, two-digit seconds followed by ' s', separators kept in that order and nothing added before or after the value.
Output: 1 h 20 min
